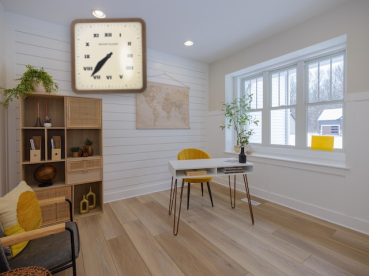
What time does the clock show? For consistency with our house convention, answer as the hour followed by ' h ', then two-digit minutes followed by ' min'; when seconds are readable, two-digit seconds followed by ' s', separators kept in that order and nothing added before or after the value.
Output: 7 h 37 min
